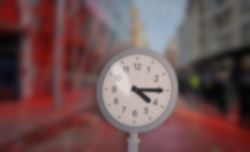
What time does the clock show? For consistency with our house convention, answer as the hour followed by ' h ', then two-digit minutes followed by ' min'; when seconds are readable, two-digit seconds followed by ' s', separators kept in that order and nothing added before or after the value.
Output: 4 h 15 min
